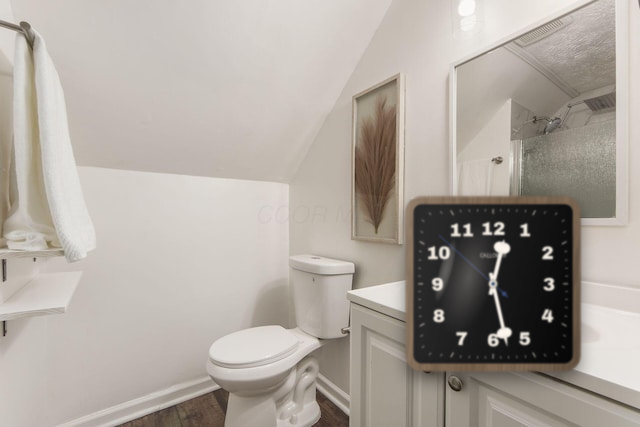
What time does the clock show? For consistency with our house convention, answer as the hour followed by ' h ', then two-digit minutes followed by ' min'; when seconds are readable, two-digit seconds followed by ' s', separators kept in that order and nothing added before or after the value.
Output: 12 h 27 min 52 s
